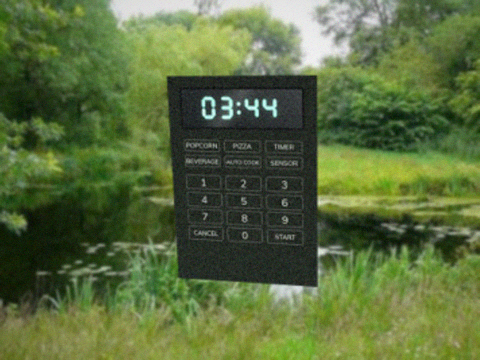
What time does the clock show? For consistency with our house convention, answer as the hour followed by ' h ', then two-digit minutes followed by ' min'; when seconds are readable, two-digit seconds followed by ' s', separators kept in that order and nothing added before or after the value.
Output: 3 h 44 min
